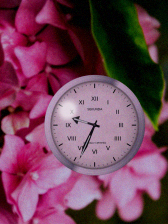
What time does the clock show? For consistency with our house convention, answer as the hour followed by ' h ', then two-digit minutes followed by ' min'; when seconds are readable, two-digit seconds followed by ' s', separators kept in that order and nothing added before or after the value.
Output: 9 h 34 min
